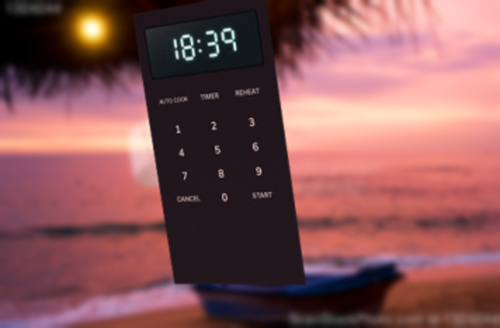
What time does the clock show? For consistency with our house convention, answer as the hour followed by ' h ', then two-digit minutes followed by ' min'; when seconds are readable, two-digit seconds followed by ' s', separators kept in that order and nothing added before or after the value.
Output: 18 h 39 min
